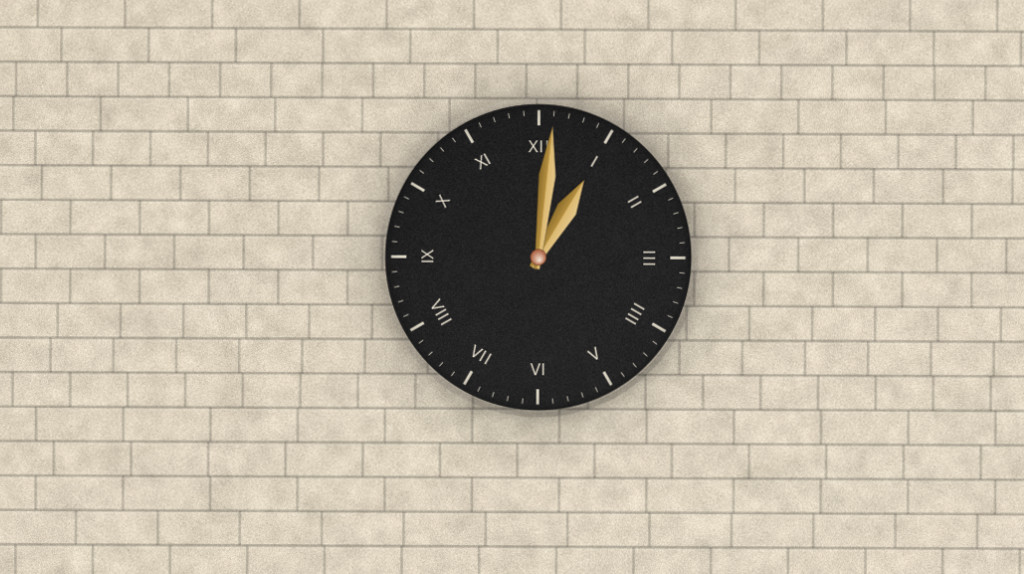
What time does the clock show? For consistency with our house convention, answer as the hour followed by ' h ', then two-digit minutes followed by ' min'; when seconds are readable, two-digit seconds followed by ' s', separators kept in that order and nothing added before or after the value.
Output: 1 h 01 min
